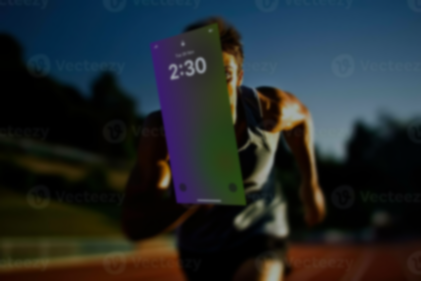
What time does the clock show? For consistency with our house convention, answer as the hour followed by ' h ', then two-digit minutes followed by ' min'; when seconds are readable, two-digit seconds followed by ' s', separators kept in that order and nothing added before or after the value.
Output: 2 h 30 min
